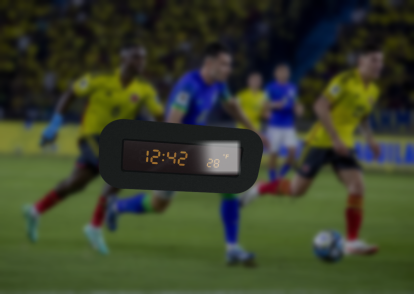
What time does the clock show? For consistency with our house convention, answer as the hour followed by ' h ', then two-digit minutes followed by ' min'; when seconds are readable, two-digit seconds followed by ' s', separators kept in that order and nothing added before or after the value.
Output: 12 h 42 min
